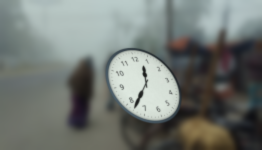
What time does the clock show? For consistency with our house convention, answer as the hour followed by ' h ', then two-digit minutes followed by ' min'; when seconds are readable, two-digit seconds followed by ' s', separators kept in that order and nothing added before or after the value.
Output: 12 h 38 min
